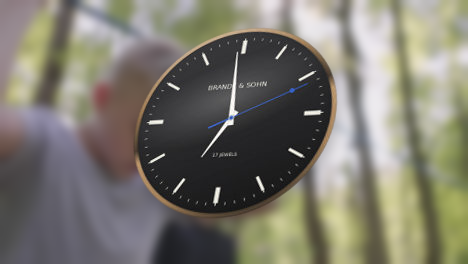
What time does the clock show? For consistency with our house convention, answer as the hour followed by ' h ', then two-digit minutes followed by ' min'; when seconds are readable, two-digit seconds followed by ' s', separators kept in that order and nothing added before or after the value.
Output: 6 h 59 min 11 s
